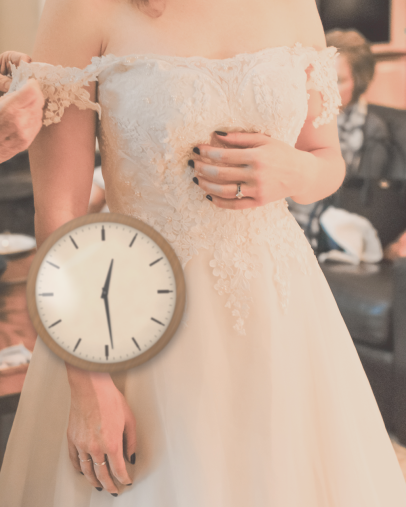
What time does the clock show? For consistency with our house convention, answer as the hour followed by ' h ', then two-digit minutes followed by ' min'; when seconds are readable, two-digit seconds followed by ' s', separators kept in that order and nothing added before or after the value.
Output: 12 h 29 min
